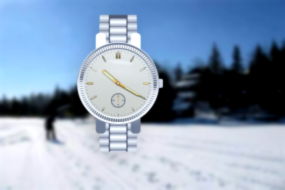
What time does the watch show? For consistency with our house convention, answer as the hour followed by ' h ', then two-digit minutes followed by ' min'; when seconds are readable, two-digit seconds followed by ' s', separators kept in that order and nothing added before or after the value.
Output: 10 h 20 min
